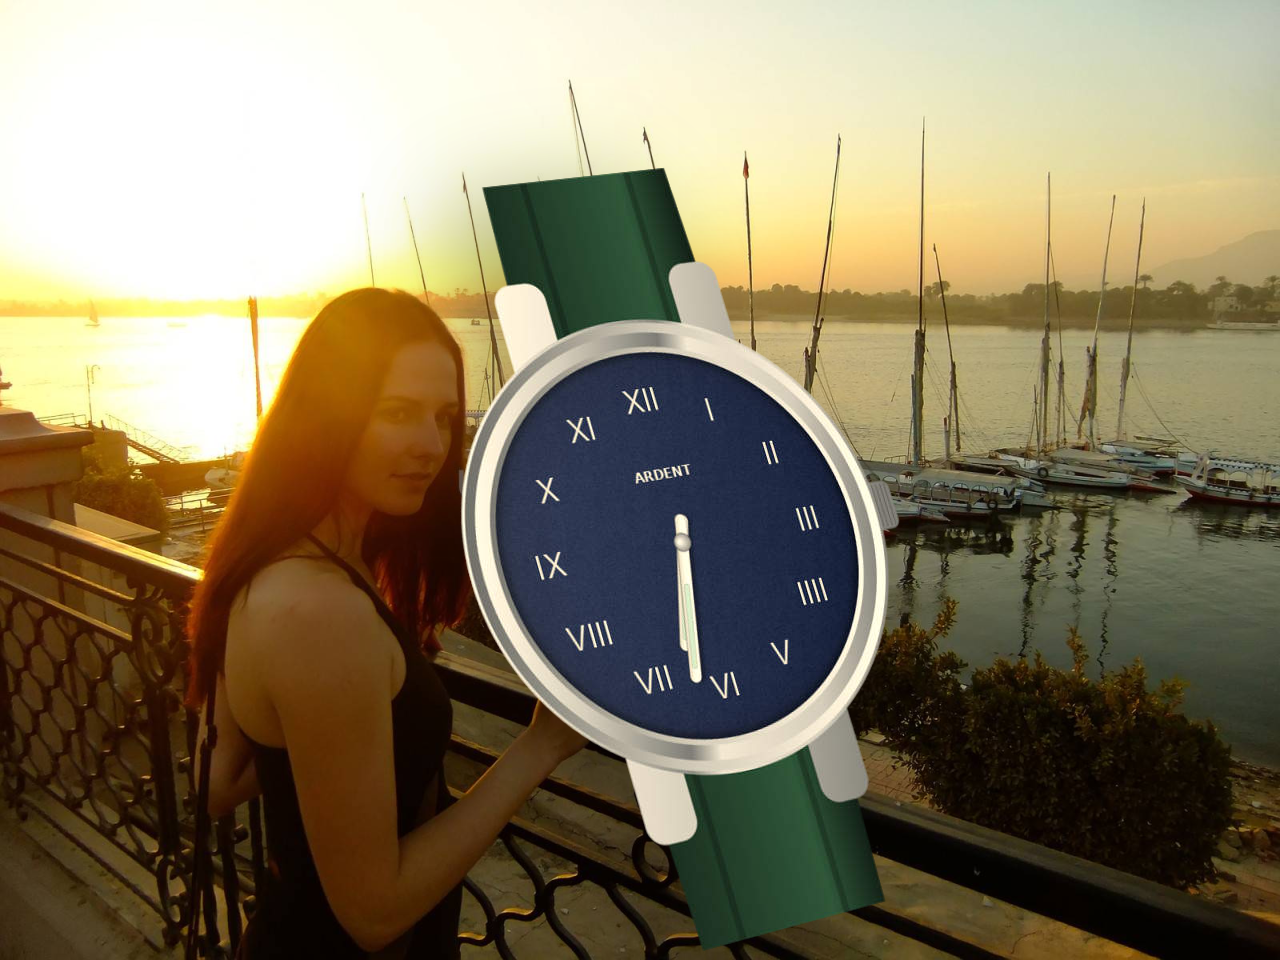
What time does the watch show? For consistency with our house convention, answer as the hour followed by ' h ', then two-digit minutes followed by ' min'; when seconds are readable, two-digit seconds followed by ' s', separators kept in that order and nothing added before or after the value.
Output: 6 h 32 min
